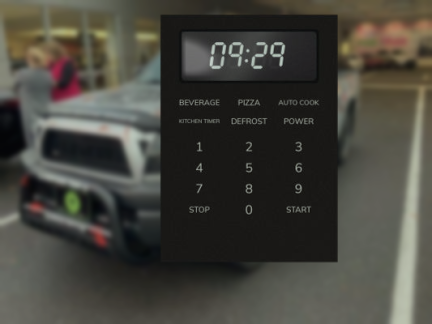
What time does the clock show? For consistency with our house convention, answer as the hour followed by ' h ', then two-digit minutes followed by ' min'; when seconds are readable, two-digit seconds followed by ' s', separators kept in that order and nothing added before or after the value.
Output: 9 h 29 min
